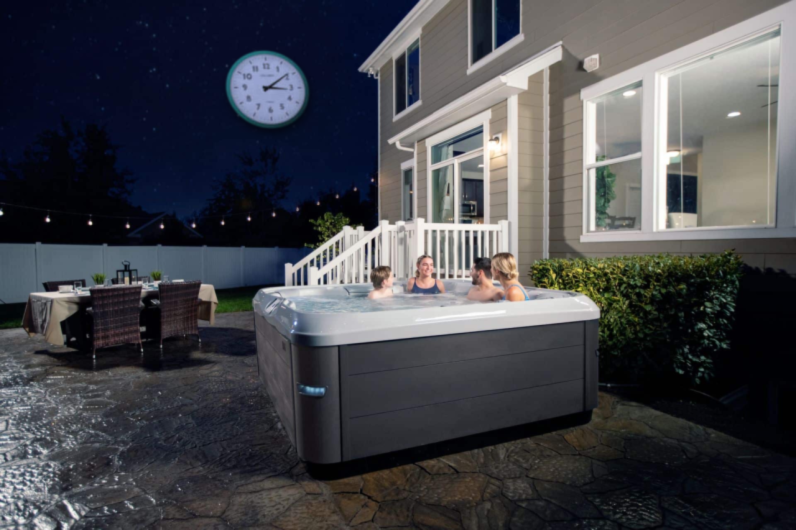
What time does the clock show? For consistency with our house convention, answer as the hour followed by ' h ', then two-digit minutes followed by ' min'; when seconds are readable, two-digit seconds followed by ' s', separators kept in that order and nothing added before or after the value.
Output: 3 h 09 min
